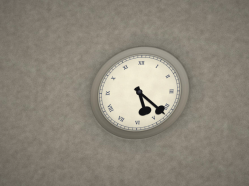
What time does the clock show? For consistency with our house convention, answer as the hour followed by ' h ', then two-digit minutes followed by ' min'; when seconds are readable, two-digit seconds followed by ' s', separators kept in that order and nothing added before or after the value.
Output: 5 h 22 min
